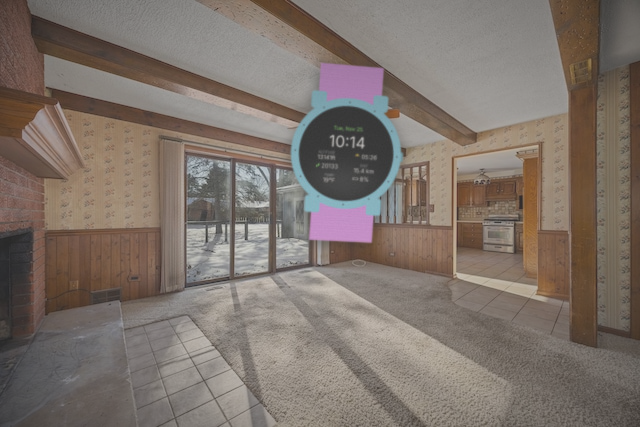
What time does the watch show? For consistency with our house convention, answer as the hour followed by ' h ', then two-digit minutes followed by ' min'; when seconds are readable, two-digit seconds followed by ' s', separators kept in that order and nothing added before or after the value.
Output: 10 h 14 min
